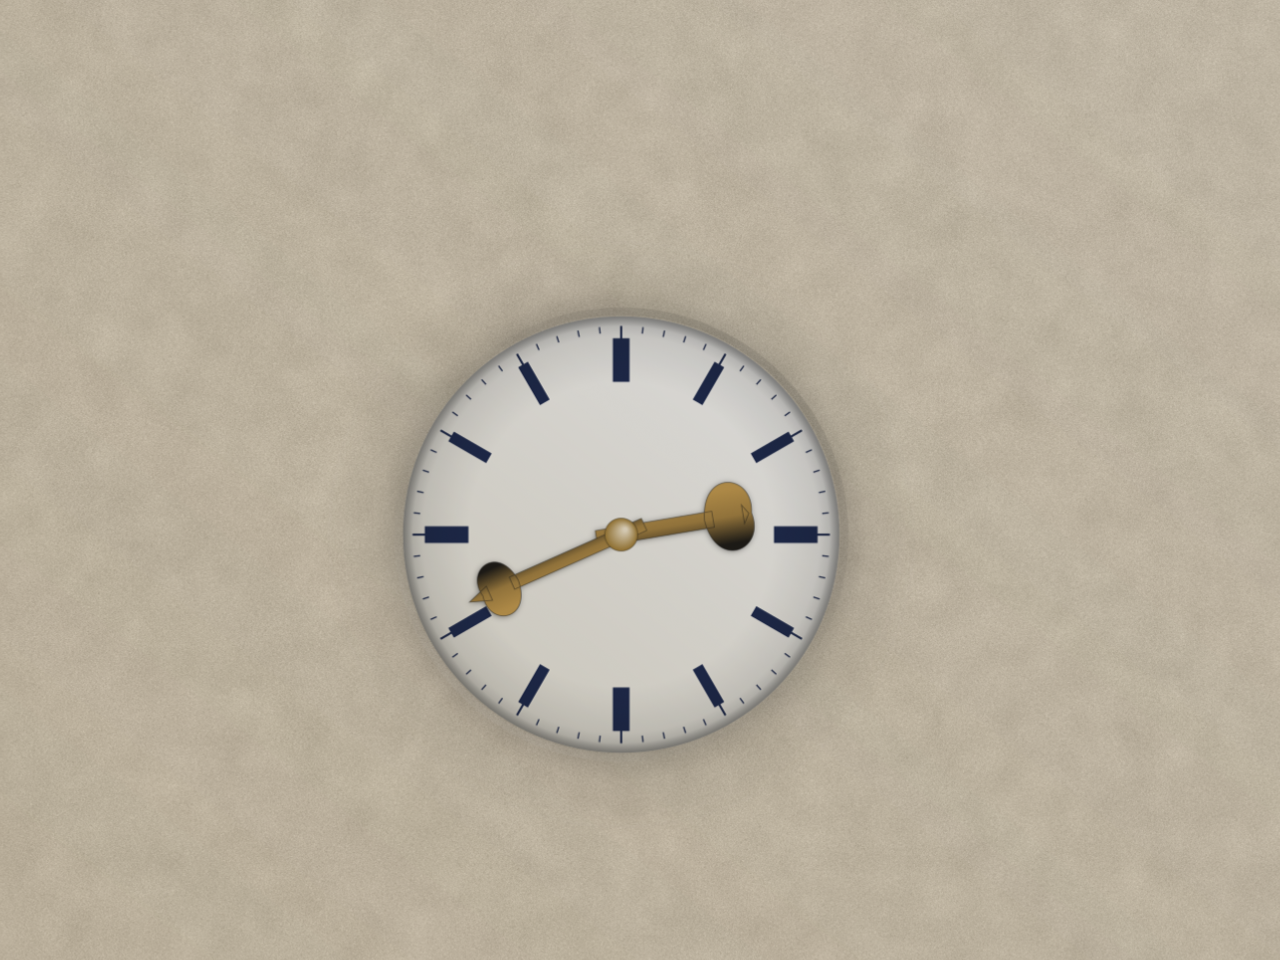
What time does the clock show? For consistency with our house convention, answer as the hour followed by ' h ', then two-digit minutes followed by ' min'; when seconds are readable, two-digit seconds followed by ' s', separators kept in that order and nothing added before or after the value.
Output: 2 h 41 min
